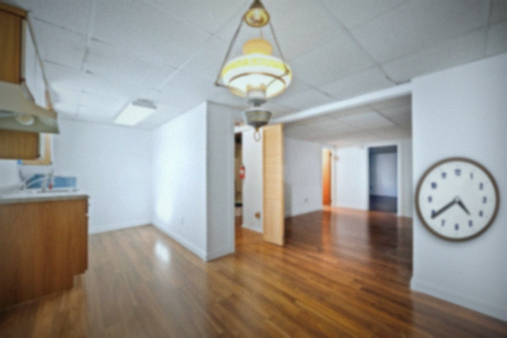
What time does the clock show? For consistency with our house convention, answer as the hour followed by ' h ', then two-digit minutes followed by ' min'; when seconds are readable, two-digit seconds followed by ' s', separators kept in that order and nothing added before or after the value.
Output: 4 h 39 min
